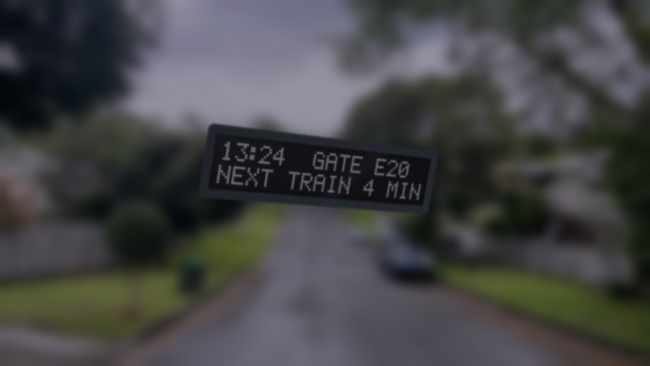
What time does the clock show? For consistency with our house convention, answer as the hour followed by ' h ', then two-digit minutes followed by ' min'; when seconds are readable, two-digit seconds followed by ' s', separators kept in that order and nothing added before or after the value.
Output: 13 h 24 min
